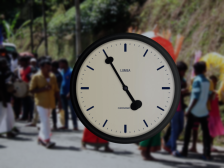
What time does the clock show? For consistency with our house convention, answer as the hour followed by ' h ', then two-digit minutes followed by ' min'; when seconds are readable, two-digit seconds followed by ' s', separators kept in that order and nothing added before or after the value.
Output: 4 h 55 min
